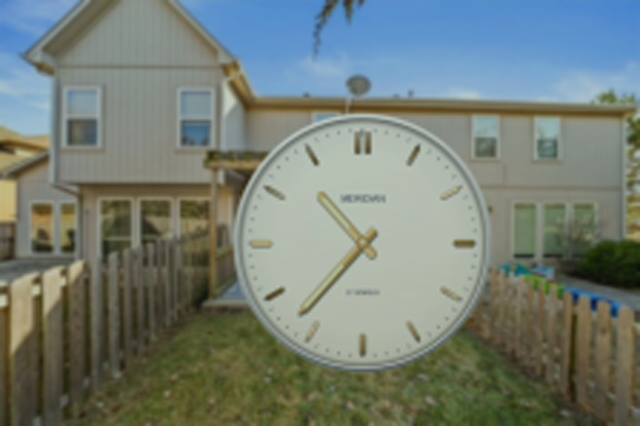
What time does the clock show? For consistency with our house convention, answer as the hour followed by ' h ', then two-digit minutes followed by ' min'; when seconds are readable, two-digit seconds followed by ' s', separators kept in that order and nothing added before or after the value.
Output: 10 h 37 min
